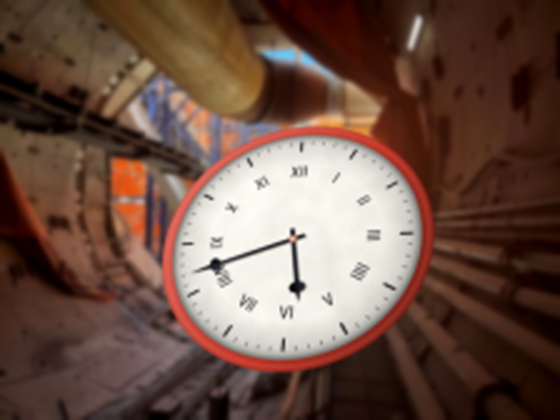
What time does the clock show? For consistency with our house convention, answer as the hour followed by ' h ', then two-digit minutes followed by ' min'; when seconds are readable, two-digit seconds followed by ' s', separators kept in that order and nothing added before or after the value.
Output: 5 h 42 min
